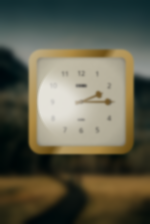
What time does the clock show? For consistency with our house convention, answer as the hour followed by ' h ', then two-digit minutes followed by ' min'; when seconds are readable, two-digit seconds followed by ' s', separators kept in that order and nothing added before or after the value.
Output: 2 h 15 min
